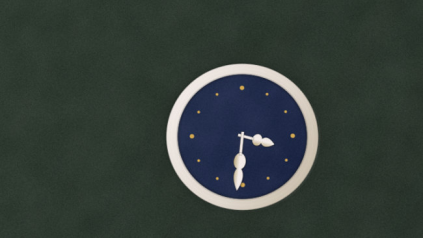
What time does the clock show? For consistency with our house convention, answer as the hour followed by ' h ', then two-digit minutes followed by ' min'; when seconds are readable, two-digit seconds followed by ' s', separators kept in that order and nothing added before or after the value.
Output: 3 h 31 min
